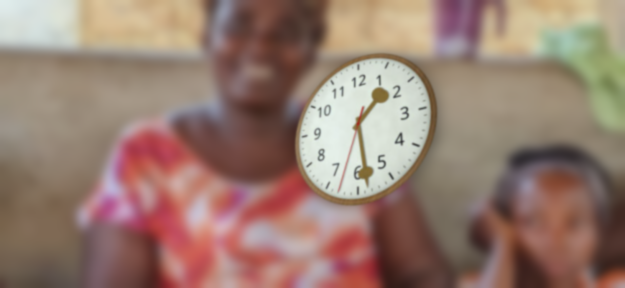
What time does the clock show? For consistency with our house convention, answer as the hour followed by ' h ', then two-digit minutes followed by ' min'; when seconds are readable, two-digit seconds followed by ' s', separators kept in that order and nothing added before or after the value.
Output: 1 h 28 min 33 s
